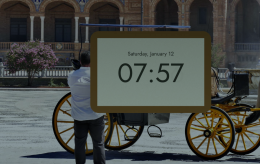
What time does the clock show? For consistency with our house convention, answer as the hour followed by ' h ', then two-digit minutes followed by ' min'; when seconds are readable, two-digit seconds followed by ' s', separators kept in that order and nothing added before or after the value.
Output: 7 h 57 min
